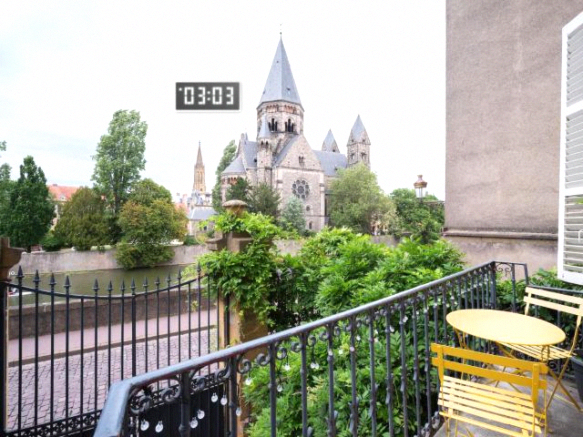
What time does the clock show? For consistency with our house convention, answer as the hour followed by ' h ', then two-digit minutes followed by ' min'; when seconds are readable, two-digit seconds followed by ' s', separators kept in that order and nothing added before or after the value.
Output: 3 h 03 min
